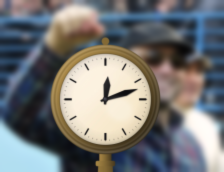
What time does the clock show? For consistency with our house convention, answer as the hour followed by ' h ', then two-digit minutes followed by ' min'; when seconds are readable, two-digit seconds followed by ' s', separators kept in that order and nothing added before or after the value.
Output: 12 h 12 min
